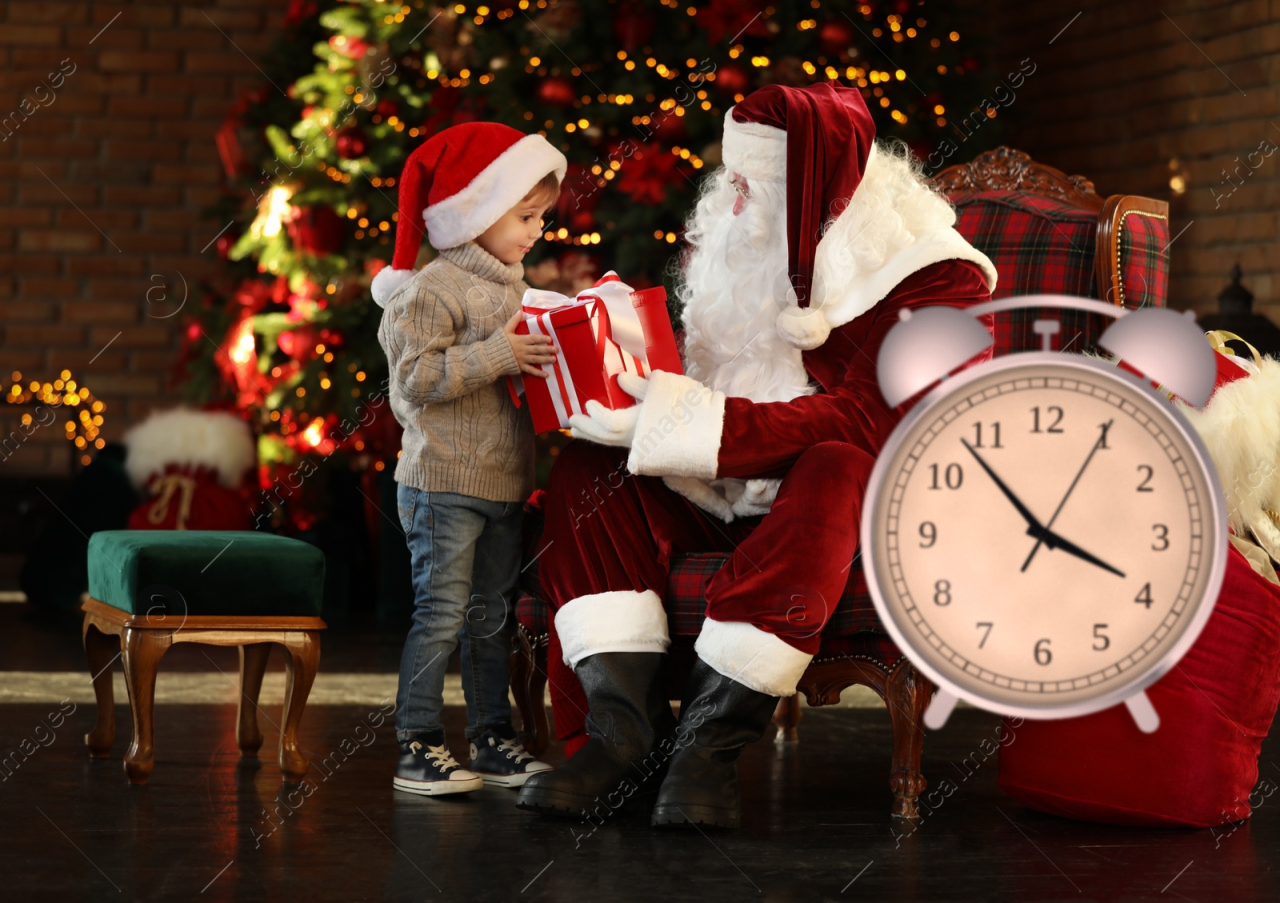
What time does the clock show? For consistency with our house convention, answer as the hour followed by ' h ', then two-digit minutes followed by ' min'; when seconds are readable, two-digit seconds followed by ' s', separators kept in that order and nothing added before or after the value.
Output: 3 h 53 min 05 s
